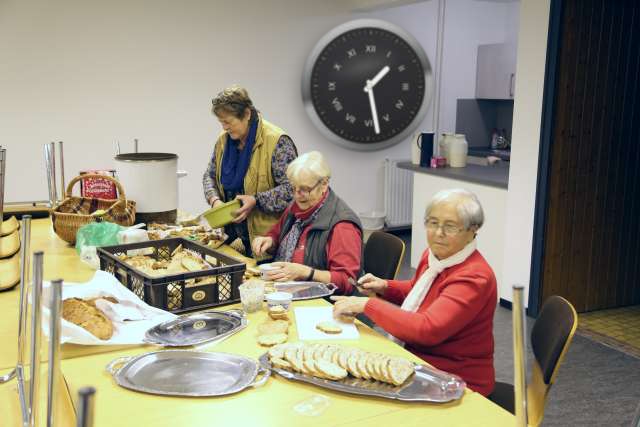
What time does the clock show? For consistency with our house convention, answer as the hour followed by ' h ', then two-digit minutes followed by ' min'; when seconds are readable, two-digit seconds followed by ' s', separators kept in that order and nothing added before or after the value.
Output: 1 h 28 min
